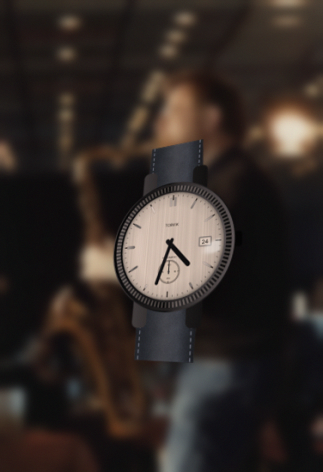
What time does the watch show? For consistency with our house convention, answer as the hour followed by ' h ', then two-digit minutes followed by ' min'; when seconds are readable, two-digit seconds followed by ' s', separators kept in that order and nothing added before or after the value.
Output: 4 h 33 min
